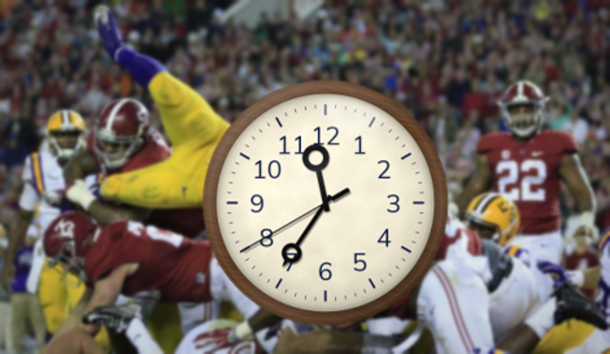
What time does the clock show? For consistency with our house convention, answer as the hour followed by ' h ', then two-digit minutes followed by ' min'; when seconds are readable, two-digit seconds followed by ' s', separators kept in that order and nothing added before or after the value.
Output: 11 h 35 min 40 s
